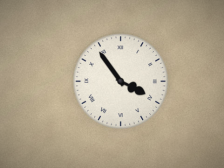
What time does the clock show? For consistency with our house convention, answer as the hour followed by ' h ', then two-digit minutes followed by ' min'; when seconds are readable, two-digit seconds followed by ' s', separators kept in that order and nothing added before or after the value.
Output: 3 h 54 min
